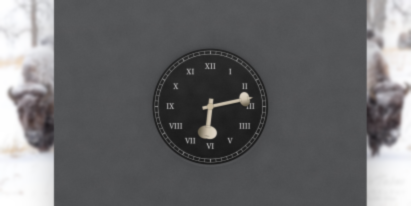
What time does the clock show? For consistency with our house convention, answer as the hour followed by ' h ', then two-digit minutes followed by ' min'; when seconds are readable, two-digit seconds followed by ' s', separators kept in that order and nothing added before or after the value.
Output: 6 h 13 min
